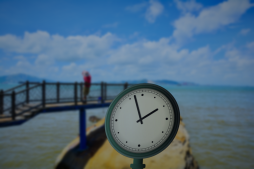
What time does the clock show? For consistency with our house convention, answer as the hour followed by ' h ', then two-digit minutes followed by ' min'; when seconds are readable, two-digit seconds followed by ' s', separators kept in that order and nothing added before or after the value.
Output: 1 h 57 min
